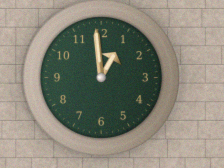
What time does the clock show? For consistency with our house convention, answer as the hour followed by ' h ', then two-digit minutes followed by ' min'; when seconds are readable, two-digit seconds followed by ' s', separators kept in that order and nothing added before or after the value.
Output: 12 h 59 min
